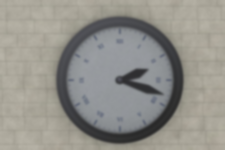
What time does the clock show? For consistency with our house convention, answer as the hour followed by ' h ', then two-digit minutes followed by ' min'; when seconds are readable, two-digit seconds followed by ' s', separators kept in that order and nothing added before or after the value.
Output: 2 h 18 min
